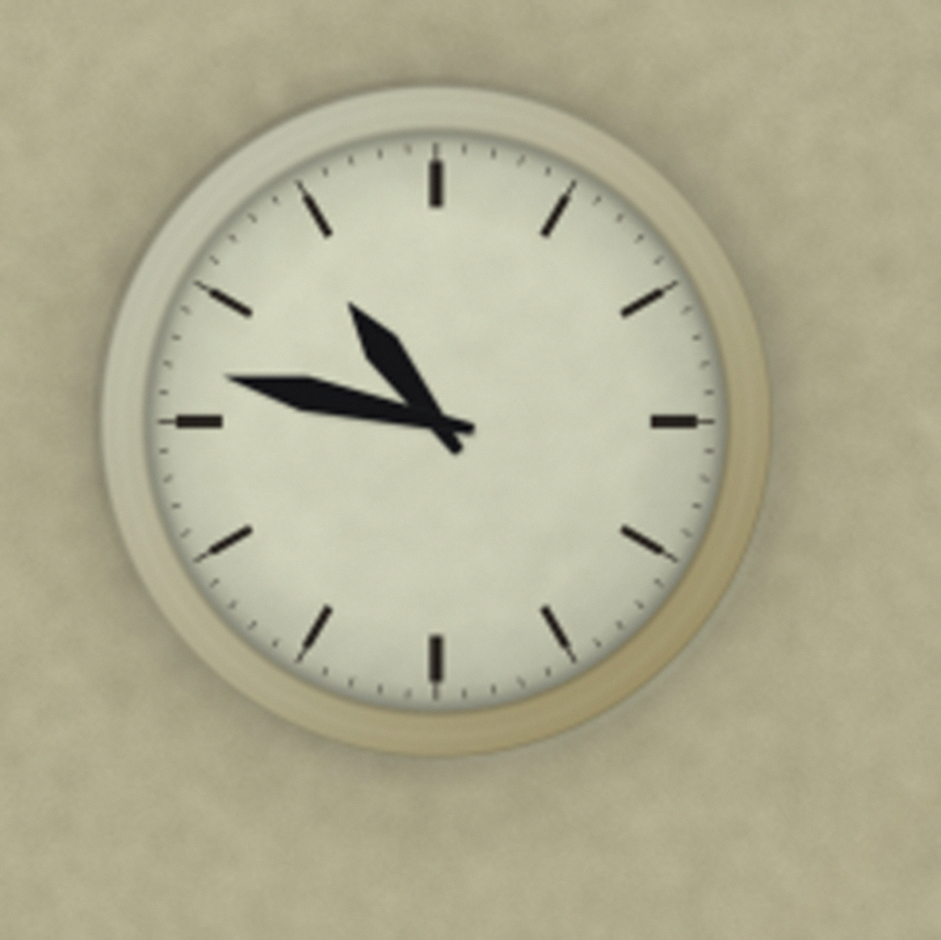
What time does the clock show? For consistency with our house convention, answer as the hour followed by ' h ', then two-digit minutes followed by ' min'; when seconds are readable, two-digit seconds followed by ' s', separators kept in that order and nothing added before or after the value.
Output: 10 h 47 min
